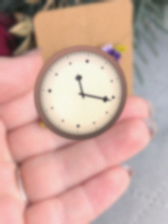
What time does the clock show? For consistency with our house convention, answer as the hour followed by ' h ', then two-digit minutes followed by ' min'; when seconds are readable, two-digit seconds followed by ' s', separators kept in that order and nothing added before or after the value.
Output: 11 h 16 min
